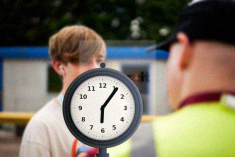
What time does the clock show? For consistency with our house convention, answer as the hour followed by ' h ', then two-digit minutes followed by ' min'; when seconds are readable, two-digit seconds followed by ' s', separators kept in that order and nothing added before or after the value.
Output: 6 h 06 min
